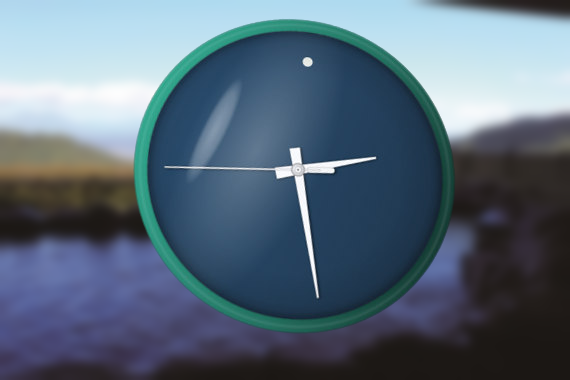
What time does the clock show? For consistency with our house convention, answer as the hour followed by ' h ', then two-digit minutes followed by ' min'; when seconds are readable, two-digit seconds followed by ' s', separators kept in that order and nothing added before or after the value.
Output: 2 h 27 min 44 s
